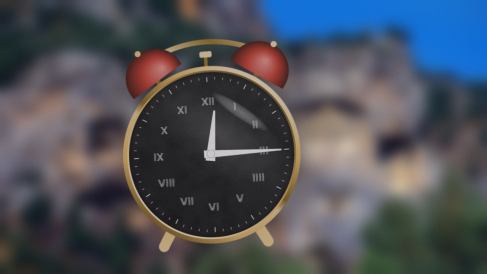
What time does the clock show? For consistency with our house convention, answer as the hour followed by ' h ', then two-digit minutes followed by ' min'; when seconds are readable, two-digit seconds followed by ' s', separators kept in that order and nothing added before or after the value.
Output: 12 h 15 min
